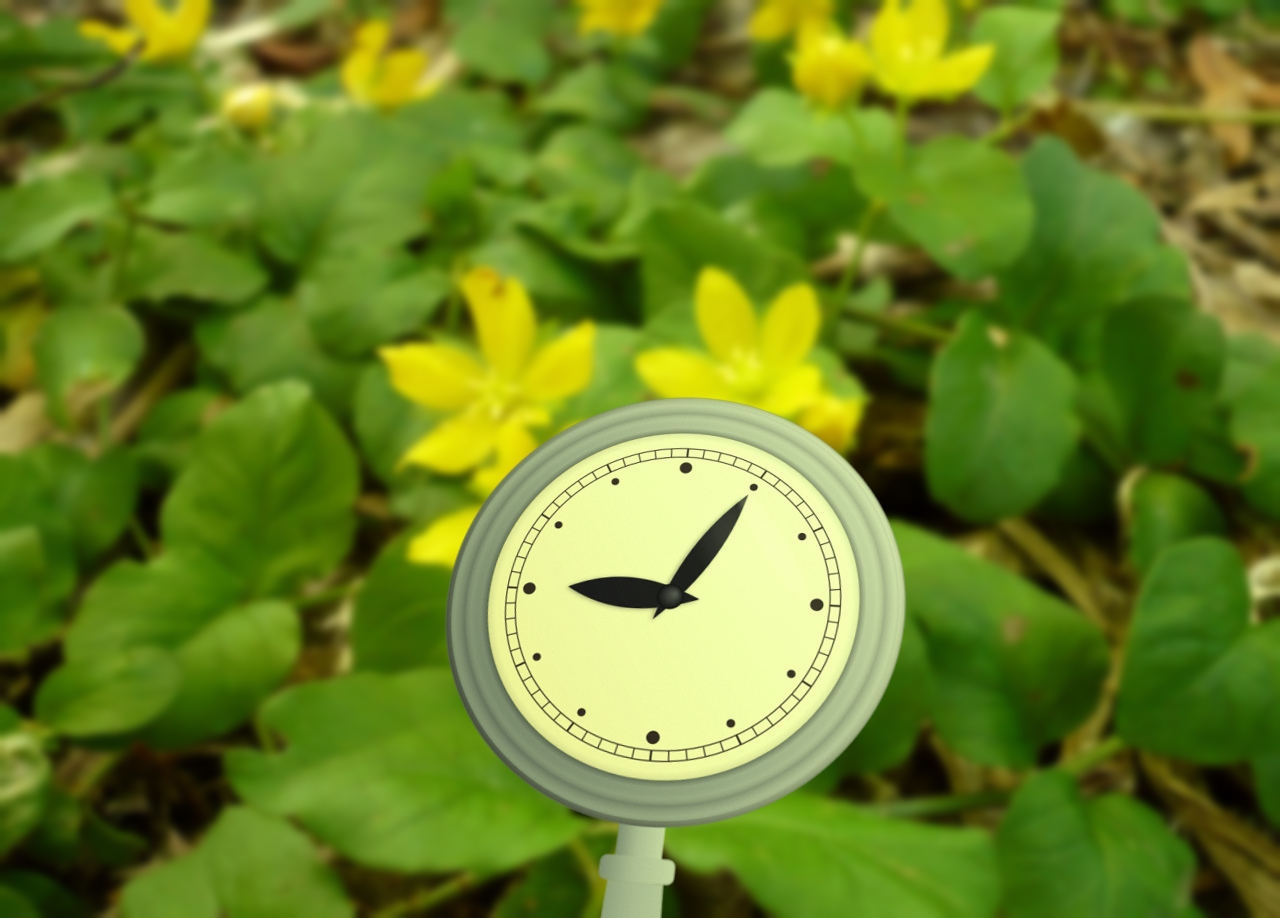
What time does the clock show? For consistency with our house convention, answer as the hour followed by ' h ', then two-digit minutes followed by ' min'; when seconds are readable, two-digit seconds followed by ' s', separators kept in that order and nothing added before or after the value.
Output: 9 h 05 min
